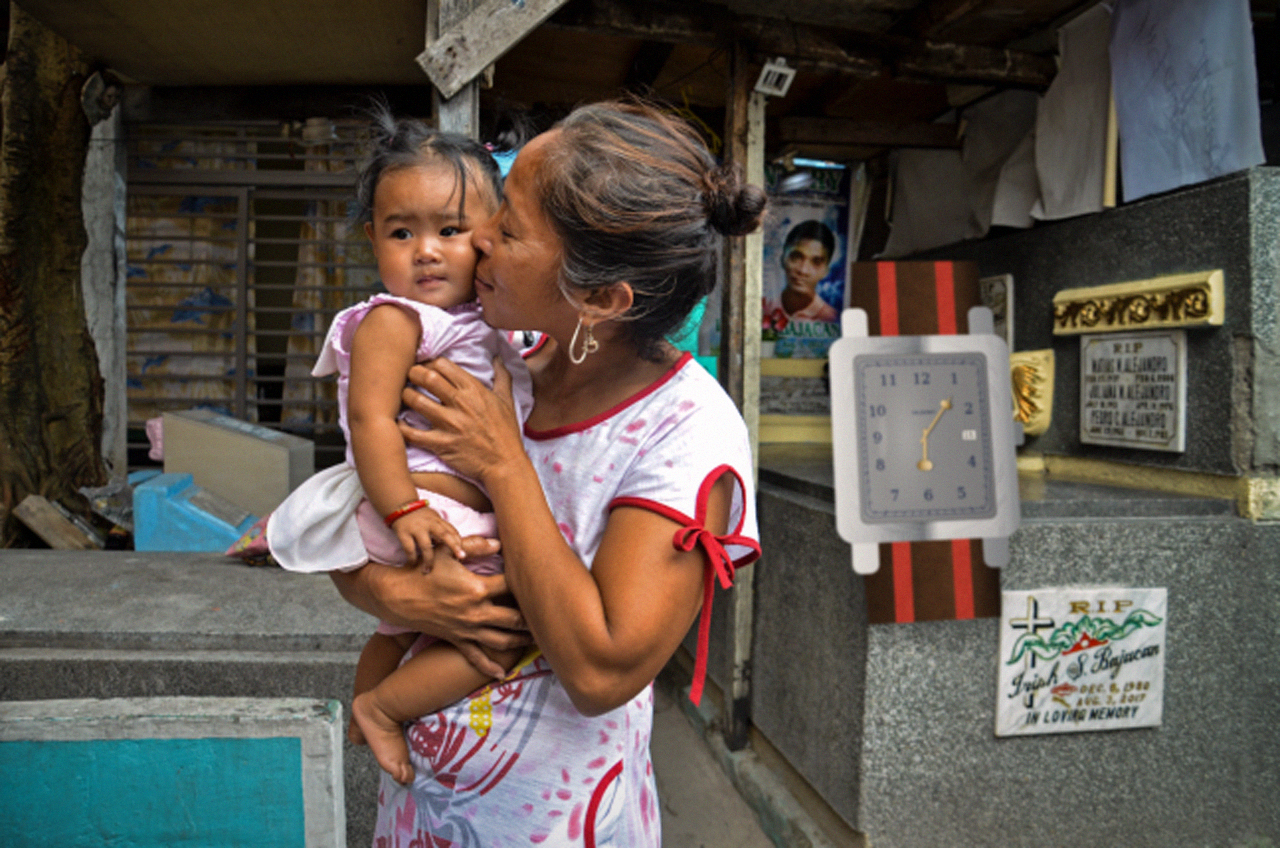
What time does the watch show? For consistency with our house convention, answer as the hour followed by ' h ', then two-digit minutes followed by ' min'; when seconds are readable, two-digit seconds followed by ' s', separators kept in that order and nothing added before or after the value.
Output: 6 h 06 min
